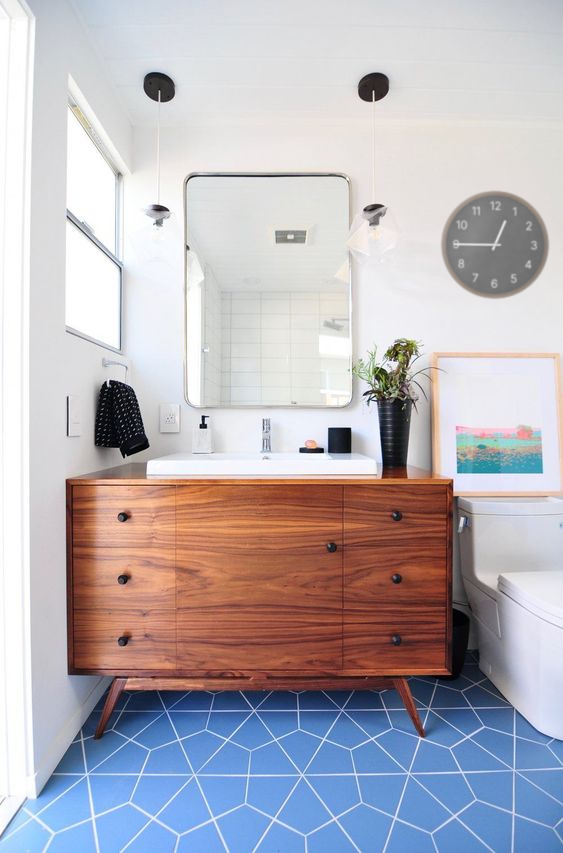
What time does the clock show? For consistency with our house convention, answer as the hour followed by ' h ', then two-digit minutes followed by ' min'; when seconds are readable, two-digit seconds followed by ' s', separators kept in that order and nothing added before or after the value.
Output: 12 h 45 min
